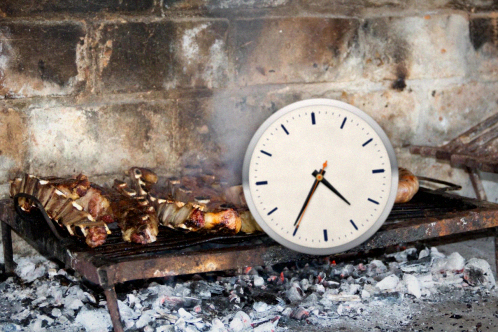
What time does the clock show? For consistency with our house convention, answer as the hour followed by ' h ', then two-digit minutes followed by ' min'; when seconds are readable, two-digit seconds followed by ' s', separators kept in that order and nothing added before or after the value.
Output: 4 h 35 min 35 s
